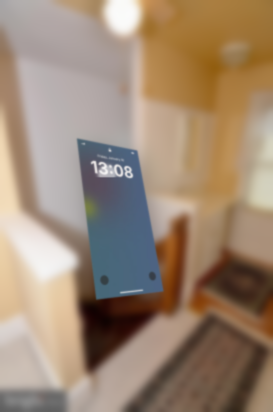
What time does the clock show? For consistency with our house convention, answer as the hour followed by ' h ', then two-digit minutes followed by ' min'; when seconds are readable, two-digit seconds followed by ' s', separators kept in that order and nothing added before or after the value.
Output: 13 h 08 min
